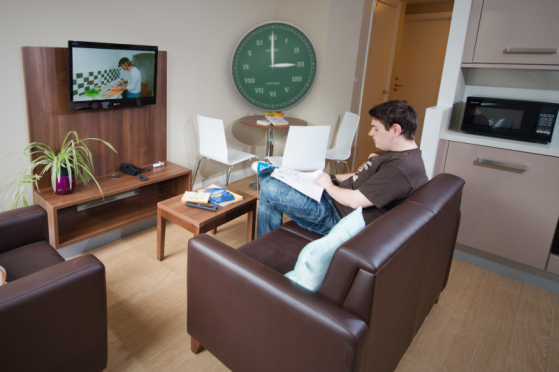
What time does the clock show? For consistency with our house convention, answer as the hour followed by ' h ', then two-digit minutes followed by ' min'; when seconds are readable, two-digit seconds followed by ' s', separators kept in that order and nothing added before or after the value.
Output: 3 h 00 min
